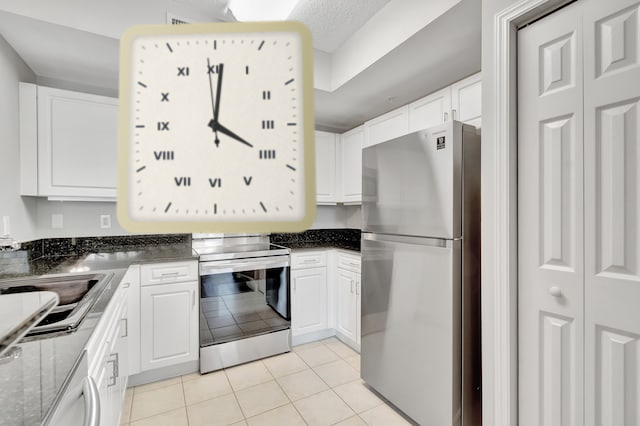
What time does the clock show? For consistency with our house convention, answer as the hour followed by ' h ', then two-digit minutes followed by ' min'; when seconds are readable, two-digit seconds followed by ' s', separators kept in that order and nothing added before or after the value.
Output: 4 h 00 min 59 s
